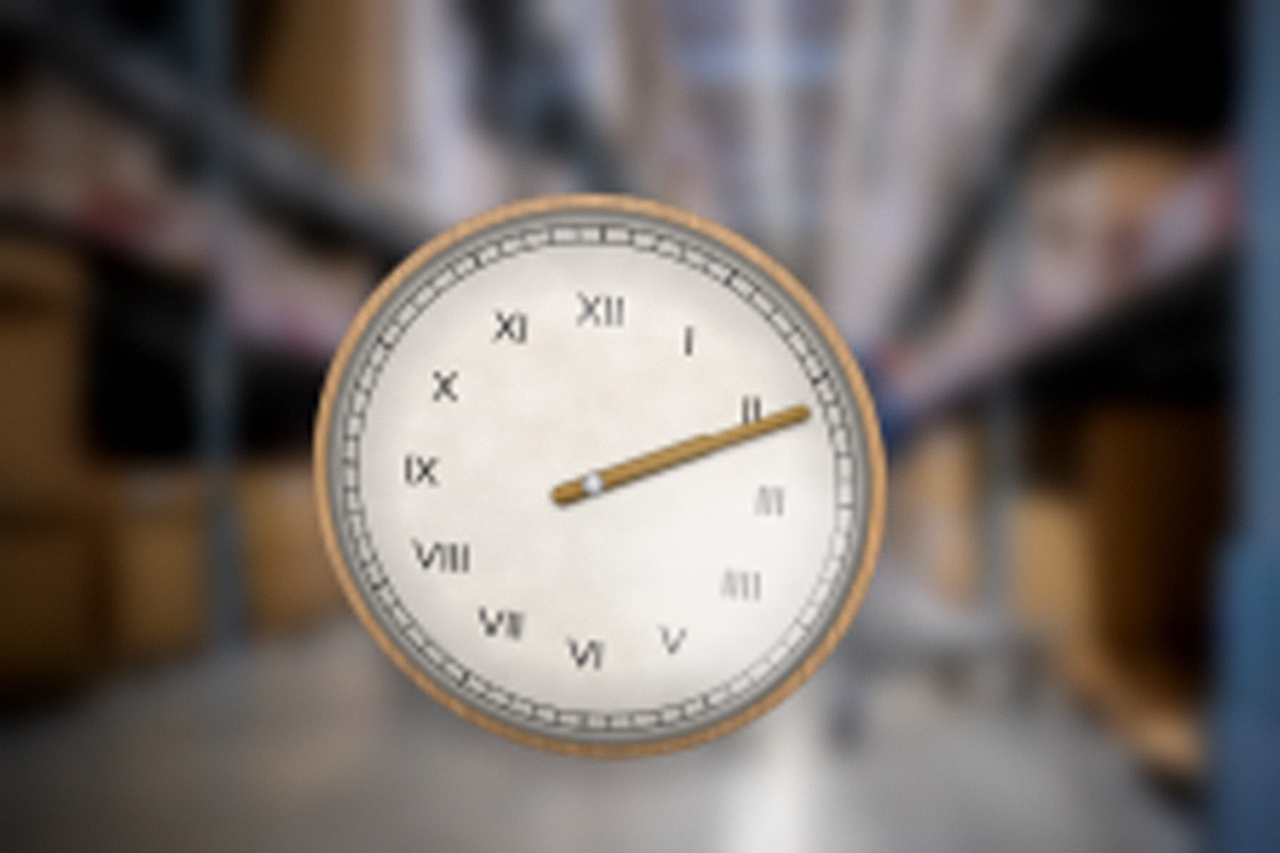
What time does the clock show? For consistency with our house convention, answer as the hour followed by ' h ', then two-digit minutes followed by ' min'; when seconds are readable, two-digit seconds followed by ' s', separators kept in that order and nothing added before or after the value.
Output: 2 h 11 min
